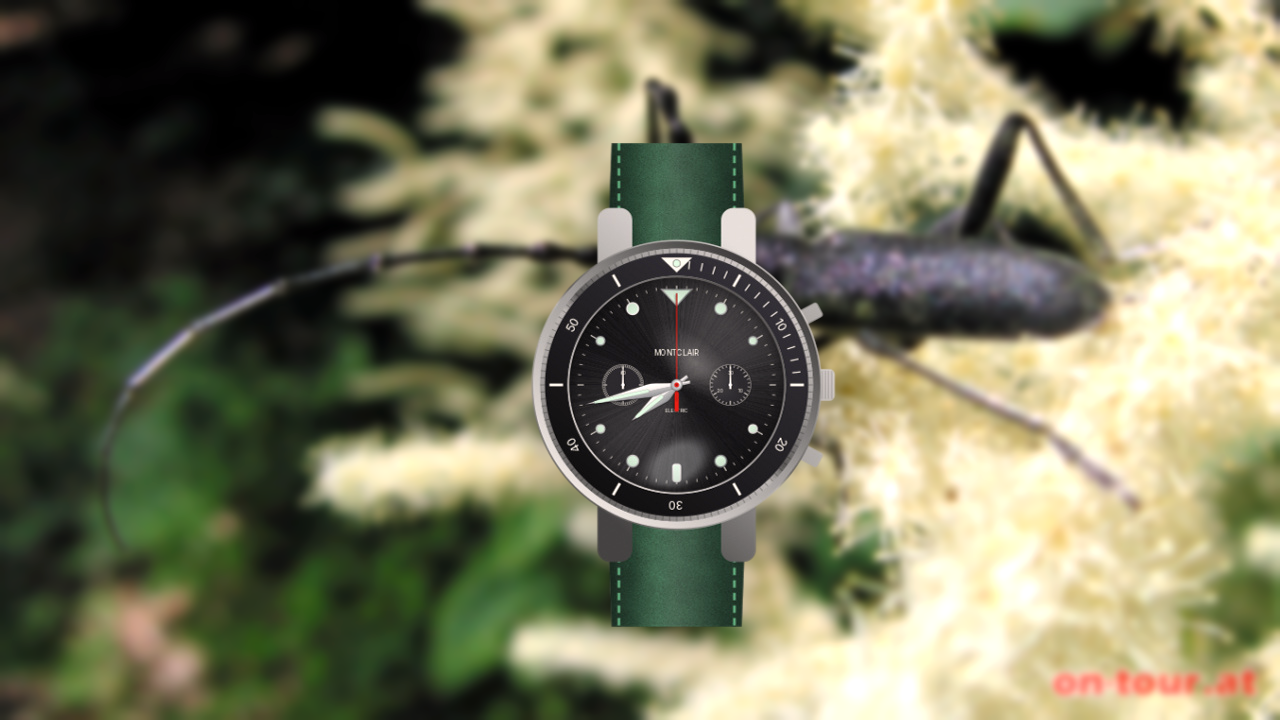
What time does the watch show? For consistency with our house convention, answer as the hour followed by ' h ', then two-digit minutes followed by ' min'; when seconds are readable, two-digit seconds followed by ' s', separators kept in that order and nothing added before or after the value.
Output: 7 h 43 min
